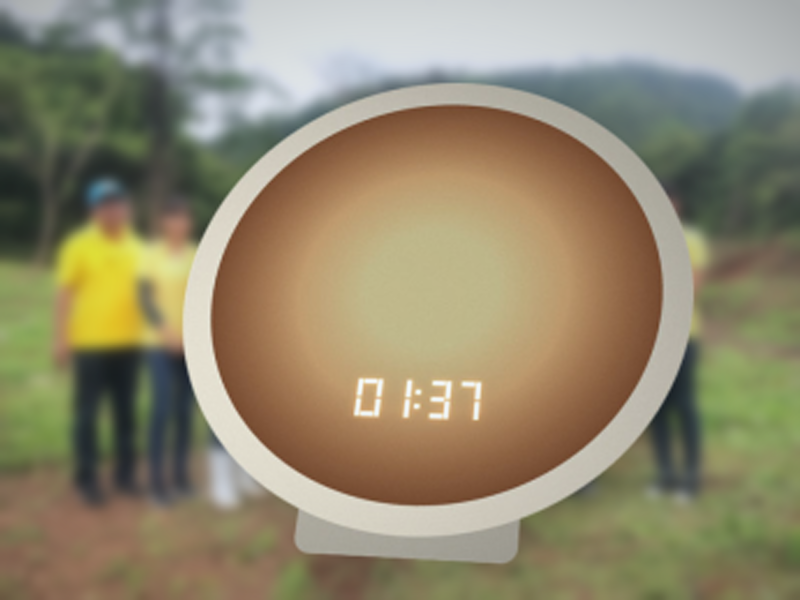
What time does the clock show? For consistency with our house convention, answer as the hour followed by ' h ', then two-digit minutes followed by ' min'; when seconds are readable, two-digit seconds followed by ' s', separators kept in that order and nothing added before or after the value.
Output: 1 h 37 min
